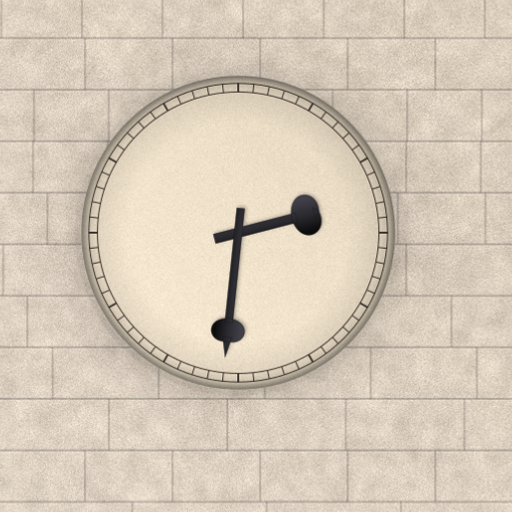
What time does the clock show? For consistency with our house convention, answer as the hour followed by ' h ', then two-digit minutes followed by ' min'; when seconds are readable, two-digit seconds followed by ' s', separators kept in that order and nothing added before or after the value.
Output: 2 h 31 min
